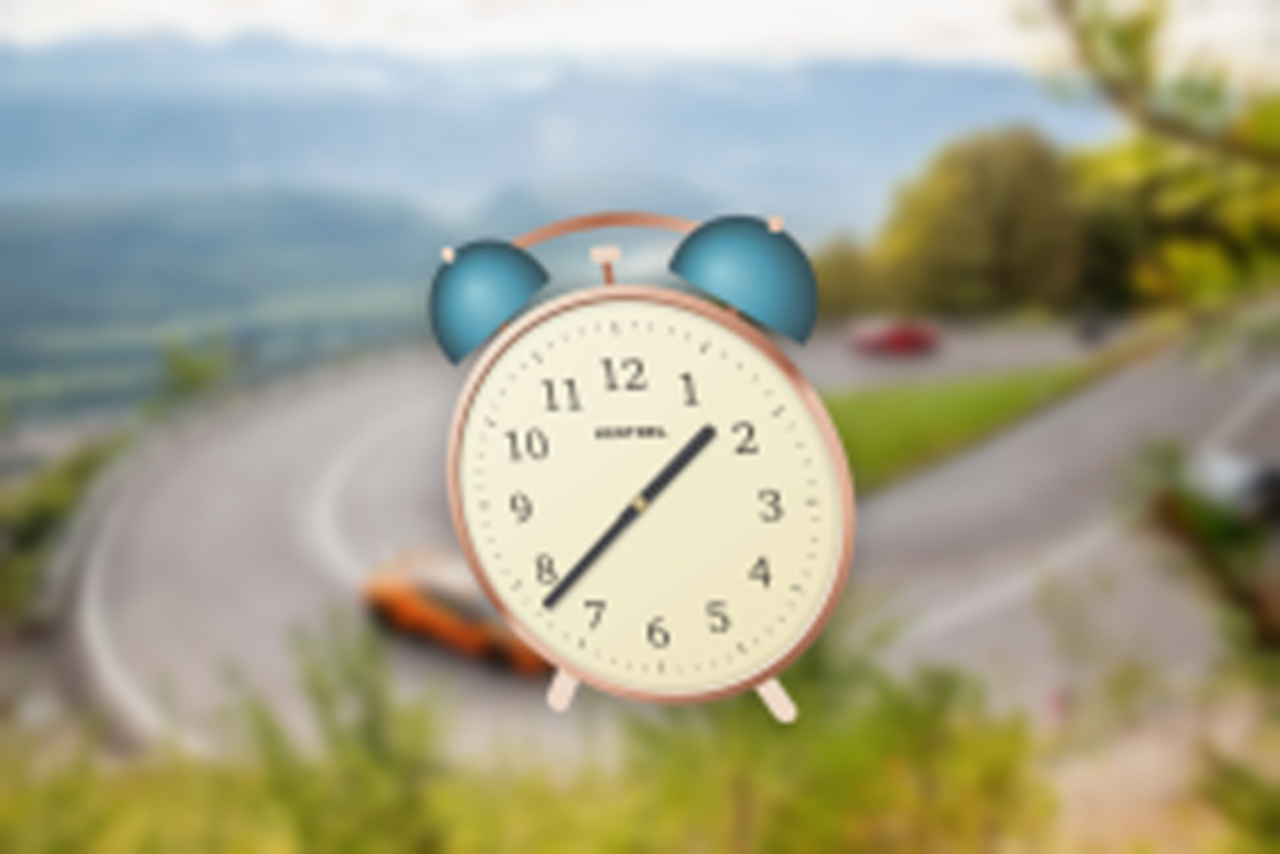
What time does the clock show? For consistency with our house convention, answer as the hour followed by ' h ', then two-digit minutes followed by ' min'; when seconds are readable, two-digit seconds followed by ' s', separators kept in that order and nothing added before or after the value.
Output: 1 h 38 min
